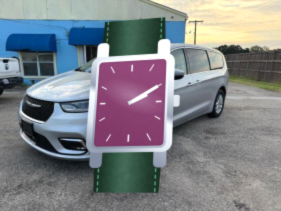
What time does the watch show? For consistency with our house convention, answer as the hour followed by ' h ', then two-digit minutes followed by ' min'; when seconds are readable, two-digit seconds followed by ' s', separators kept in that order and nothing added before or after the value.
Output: 2 h 10 min
